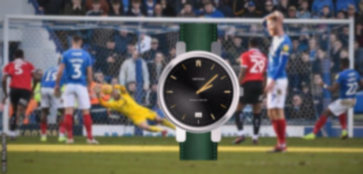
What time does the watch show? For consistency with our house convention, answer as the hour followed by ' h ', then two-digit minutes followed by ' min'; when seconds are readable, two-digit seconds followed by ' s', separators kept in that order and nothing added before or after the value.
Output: 2 h 08 min
